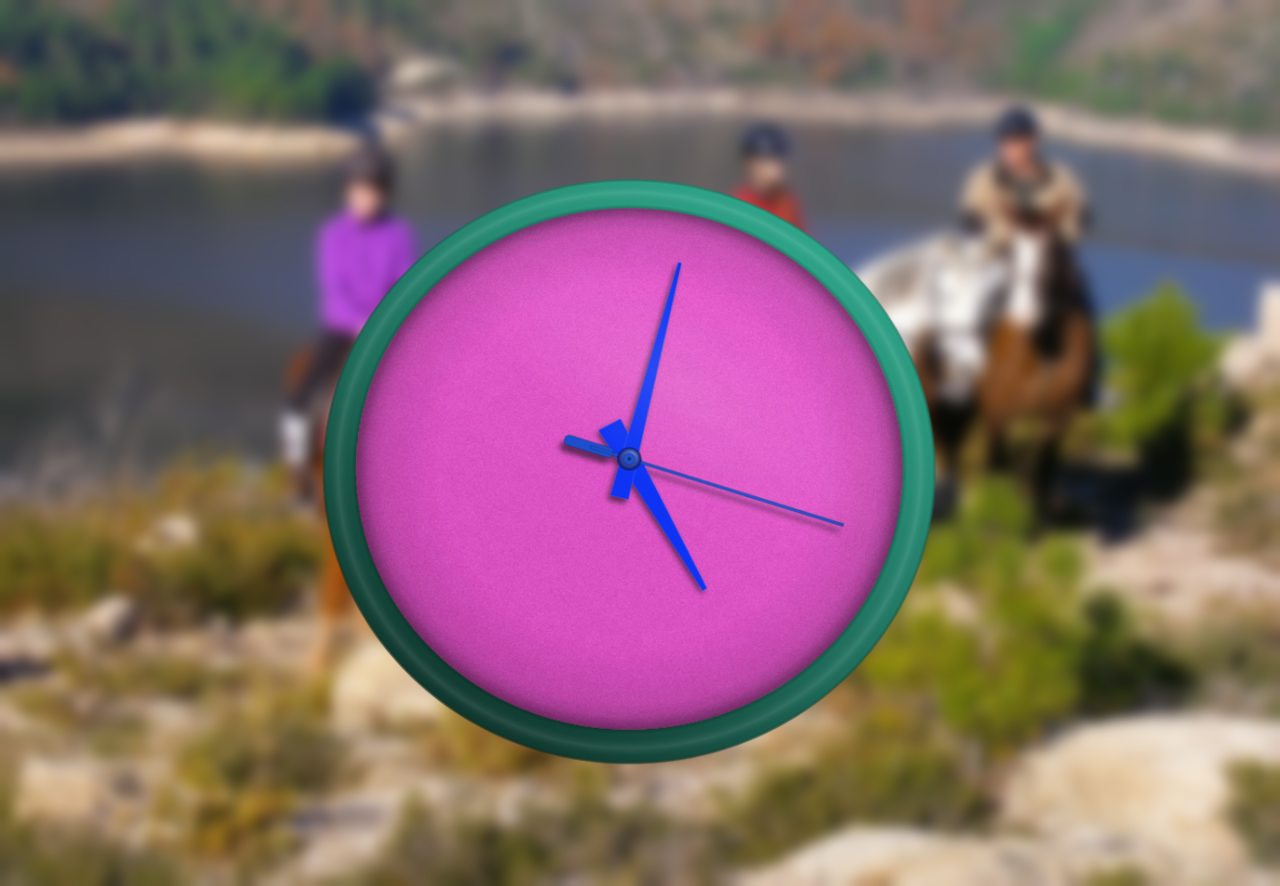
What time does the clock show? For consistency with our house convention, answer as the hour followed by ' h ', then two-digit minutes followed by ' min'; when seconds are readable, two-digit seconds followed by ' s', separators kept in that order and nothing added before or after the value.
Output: 5 h 02 min 18 s
